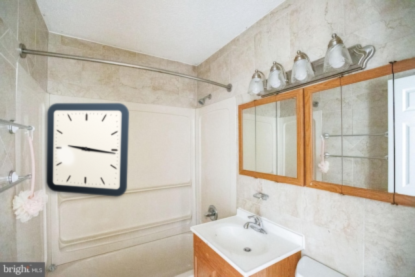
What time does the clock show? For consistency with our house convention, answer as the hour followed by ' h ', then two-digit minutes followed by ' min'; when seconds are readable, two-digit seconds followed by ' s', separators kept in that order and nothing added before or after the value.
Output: 9 h 16 min
